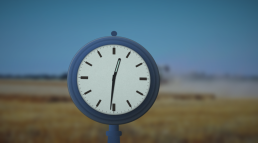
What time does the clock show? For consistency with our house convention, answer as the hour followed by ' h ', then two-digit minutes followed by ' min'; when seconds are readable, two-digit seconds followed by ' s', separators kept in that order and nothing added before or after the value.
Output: 12 h 31 min
